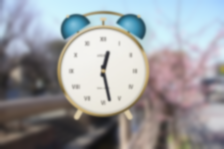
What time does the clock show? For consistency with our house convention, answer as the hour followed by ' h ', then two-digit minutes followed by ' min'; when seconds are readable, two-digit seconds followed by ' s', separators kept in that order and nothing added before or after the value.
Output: 12 h 28 min
